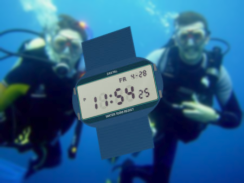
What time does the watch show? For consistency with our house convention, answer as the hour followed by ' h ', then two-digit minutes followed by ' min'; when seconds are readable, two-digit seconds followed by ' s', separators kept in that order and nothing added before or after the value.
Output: 11 h 54 min 25 s
